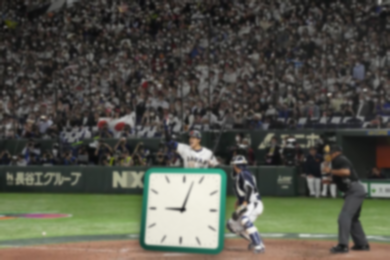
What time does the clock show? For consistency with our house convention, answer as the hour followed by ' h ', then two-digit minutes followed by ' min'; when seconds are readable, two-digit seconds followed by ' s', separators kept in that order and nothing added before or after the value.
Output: 9 h 03 min
